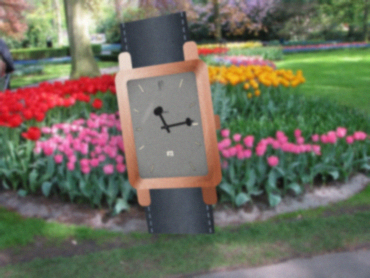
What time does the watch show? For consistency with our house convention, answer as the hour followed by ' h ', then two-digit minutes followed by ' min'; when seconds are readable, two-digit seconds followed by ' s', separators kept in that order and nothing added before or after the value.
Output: 11 h 14 min
